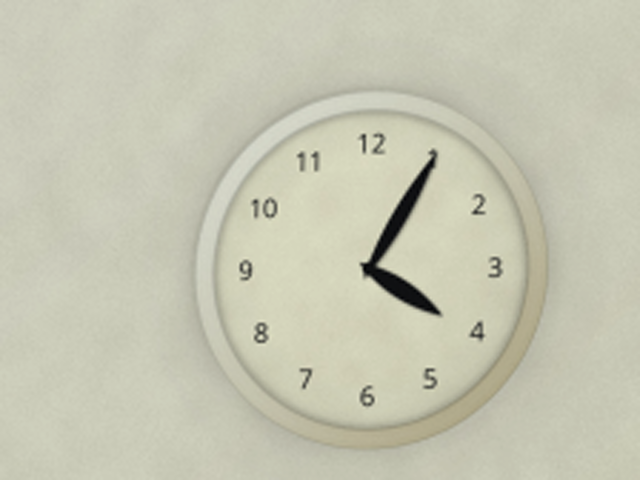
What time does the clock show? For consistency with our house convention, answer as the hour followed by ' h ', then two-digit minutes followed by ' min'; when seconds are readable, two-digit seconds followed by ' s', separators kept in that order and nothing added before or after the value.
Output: 4 h 05 min
